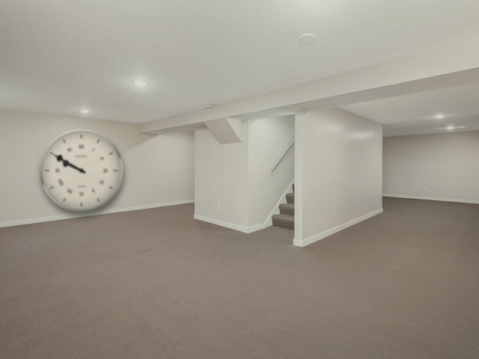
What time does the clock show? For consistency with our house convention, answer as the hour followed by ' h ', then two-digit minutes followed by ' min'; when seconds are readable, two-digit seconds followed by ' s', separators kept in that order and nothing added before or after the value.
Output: 9 h 50 min
